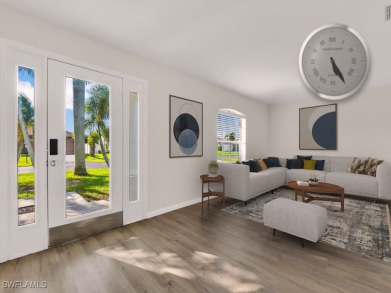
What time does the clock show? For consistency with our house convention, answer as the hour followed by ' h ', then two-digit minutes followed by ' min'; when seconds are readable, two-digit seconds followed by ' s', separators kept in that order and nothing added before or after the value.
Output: 5 h 25 min
